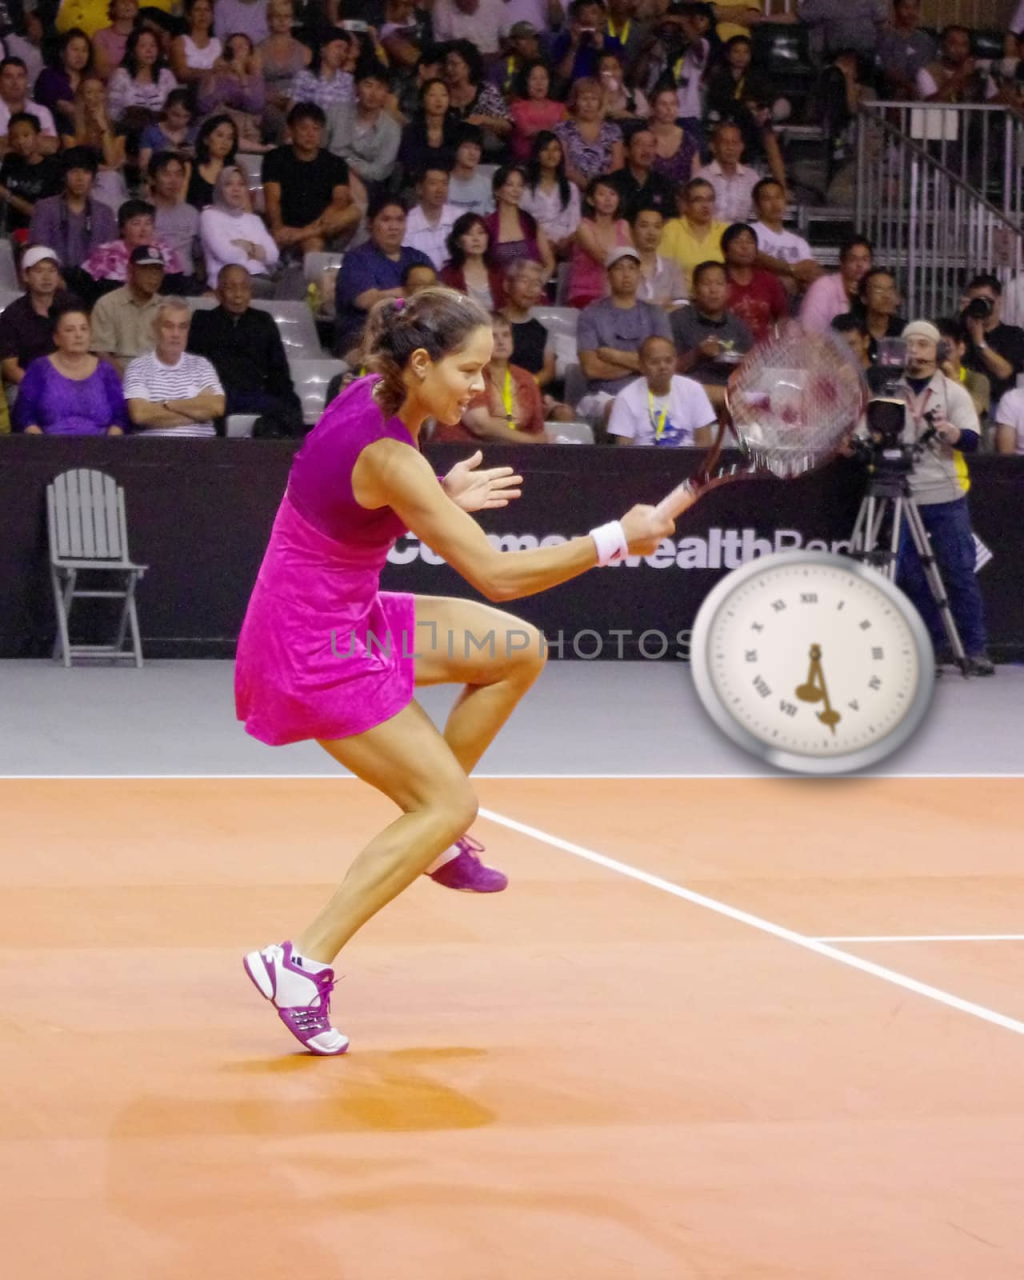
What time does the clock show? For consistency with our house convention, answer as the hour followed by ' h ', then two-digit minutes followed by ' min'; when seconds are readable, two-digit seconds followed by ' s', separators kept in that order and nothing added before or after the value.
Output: 6 h 29 min
